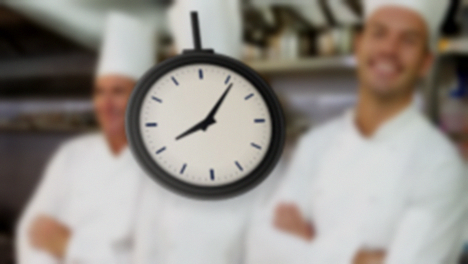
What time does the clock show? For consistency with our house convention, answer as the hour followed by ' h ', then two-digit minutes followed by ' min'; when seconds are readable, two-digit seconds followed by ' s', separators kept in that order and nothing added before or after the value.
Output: 8 h 06 min
